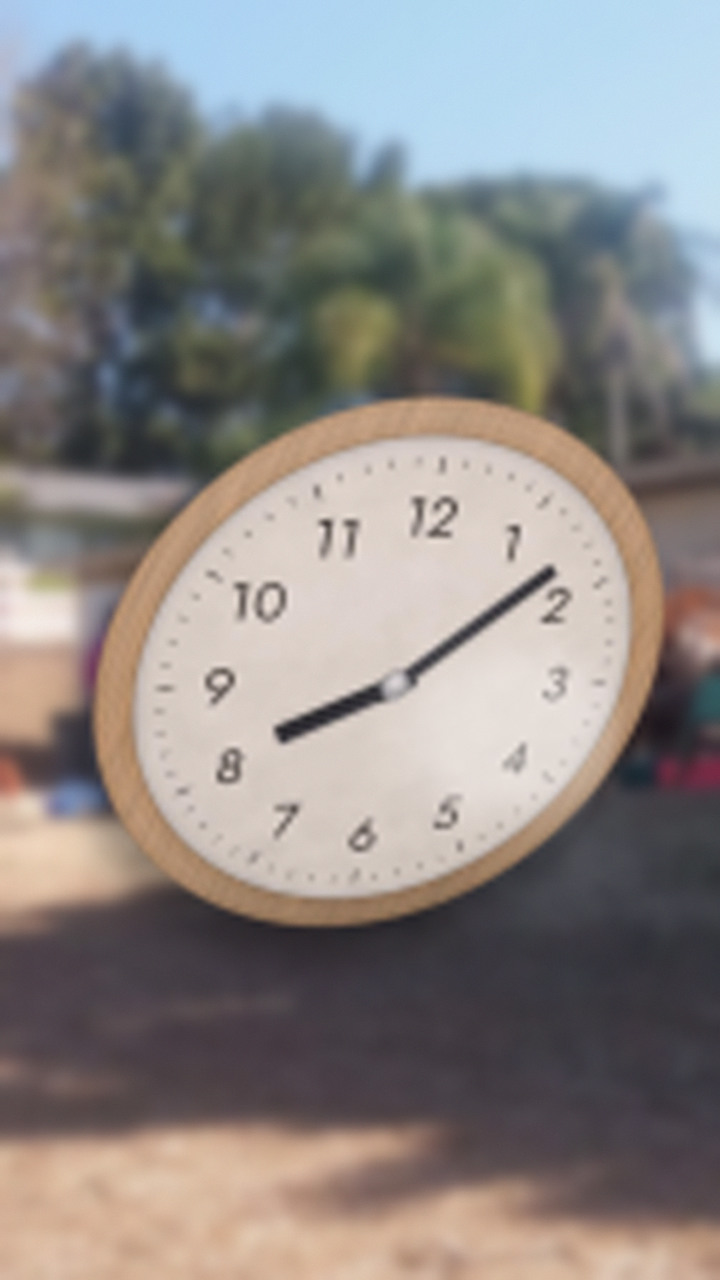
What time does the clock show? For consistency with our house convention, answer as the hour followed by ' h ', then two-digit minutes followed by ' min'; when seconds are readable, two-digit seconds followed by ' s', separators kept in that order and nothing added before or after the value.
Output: 8 h 08 min
